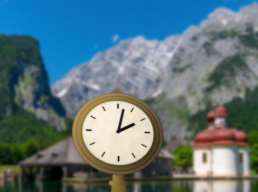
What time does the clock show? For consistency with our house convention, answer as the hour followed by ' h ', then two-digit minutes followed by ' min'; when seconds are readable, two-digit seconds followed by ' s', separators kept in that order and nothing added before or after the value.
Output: 2 h 02 min
